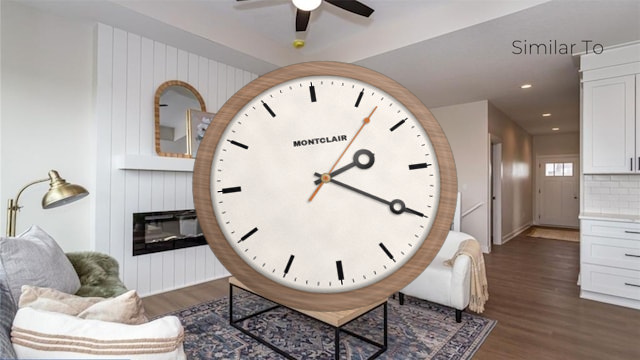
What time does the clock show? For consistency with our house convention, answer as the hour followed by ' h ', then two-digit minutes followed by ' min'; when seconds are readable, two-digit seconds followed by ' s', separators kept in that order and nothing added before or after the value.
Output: 2 h 20 min 07 s
